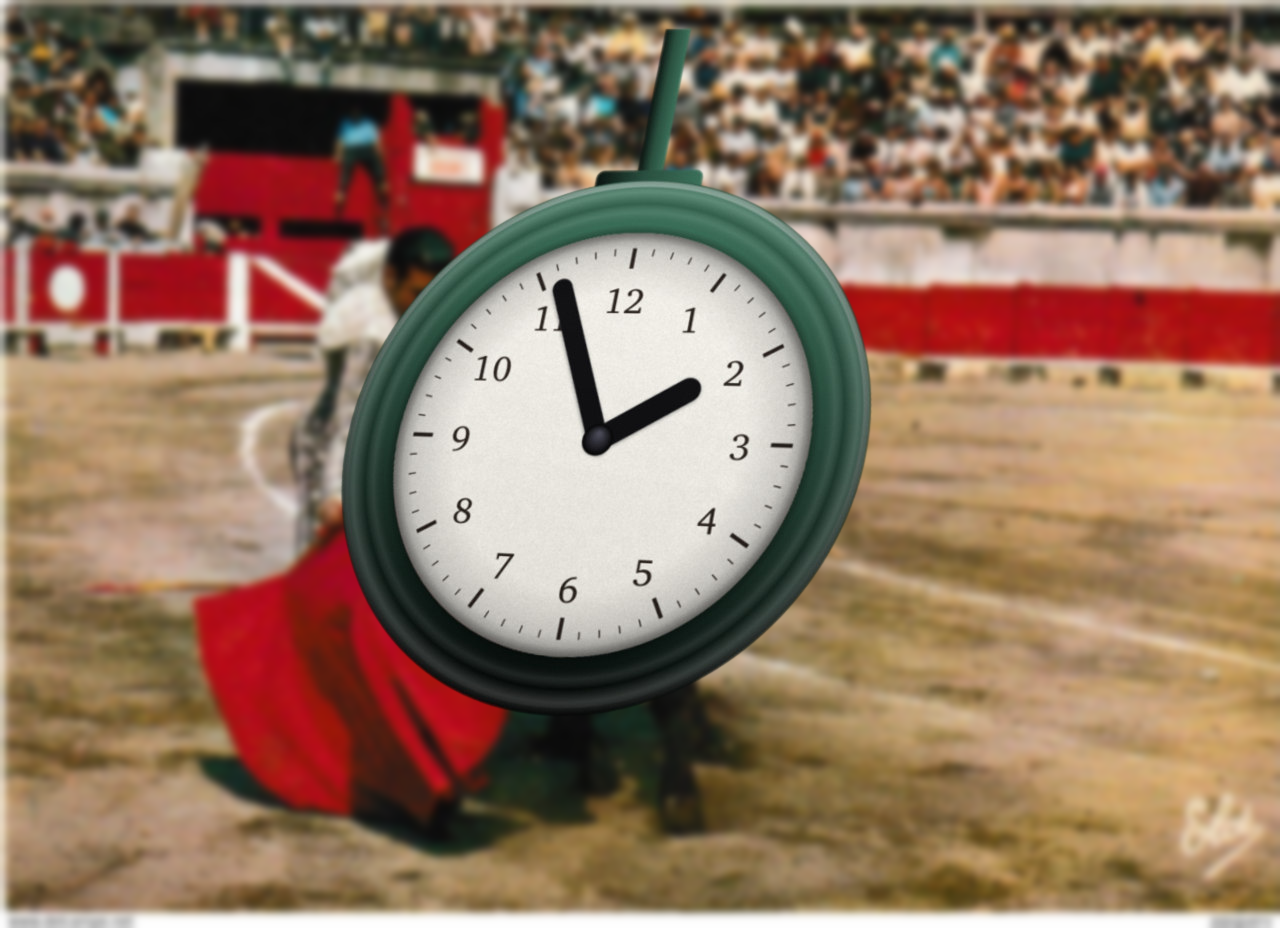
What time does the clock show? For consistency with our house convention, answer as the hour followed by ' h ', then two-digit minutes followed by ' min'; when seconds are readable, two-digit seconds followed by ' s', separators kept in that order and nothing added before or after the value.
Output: 1 h 56 min
